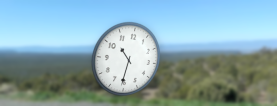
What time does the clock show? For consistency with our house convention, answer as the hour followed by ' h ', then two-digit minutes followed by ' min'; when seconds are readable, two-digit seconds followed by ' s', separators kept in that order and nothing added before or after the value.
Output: 10 h 31 min
